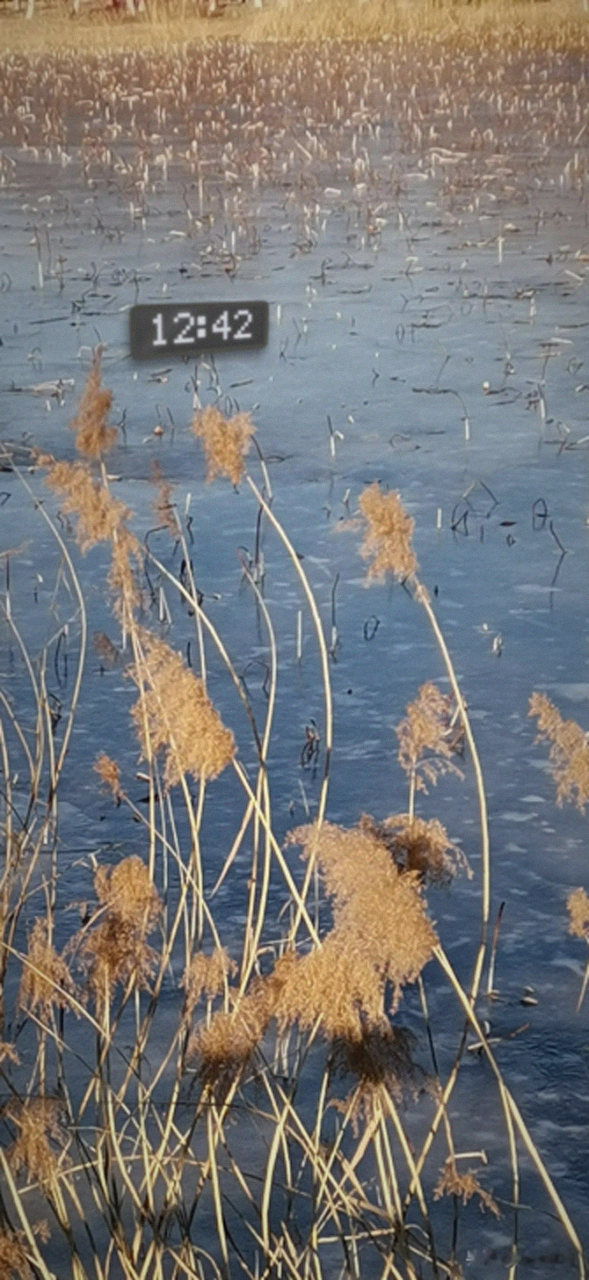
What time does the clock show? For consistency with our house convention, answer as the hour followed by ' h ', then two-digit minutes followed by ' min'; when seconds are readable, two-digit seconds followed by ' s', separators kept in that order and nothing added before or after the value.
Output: 12 h 42 min
